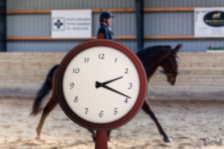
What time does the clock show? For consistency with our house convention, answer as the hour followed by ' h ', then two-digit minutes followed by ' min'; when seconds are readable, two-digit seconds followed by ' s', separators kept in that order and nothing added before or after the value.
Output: 2 h 19 min
